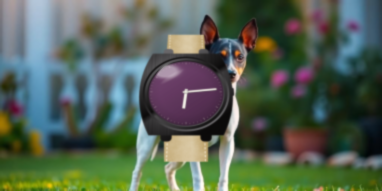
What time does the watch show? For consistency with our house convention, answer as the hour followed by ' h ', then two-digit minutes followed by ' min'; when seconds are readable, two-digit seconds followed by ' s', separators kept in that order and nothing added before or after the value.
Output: 6 h 14 min
